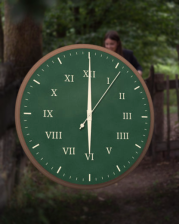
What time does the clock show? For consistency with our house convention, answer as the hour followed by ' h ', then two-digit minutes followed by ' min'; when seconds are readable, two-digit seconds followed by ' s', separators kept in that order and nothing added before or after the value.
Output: 6 h 00 min 06 s
